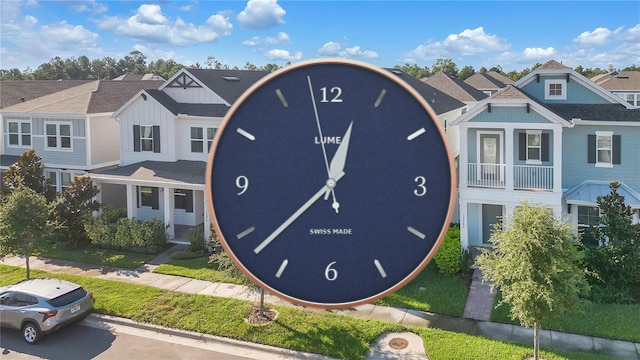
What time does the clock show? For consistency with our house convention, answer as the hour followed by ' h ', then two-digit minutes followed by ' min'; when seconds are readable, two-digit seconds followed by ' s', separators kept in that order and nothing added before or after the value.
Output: 12 h 37 min 58 s
